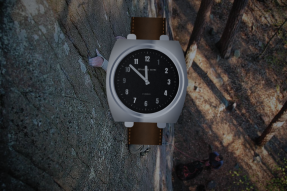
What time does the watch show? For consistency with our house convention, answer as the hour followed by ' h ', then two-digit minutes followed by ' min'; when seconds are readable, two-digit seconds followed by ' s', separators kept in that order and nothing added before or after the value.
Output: 11 h 52 min
